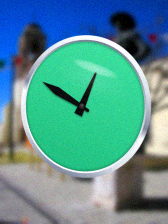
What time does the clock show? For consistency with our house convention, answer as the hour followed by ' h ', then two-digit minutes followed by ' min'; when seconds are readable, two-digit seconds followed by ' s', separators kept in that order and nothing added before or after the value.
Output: 12 h 50 min
